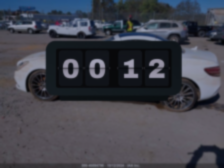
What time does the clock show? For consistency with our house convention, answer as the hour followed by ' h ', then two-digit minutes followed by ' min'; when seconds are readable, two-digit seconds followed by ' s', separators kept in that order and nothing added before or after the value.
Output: 0 h 12 min
